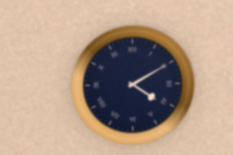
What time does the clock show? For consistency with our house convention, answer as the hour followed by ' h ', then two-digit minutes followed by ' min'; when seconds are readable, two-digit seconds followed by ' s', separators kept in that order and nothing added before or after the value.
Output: 4 h 10 min
